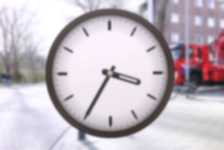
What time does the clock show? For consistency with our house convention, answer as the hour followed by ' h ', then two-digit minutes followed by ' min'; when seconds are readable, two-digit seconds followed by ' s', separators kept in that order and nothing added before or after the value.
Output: 3 h 35 min
